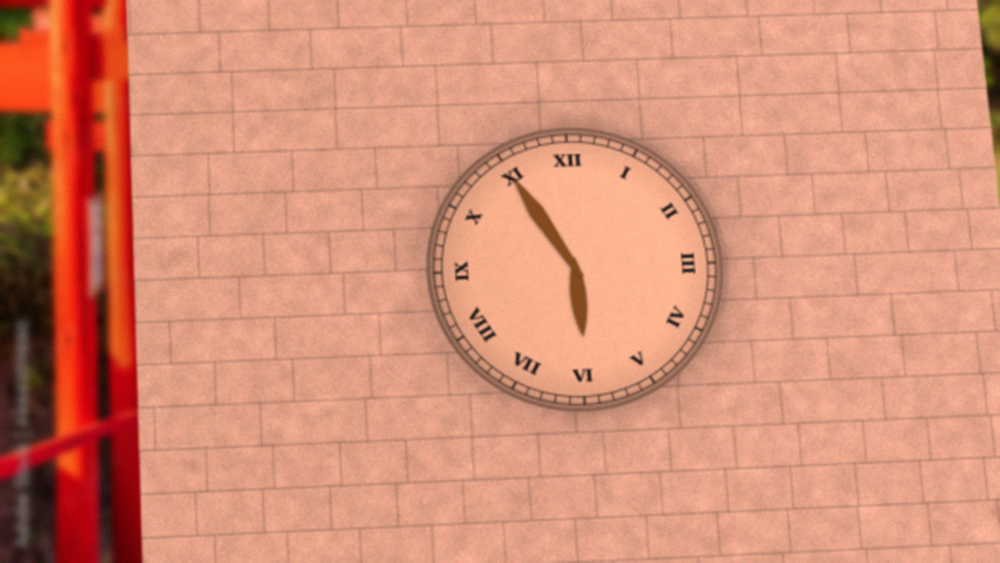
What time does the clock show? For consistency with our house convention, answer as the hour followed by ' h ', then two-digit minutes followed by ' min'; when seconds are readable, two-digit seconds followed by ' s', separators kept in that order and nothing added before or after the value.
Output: 5 h 55 min
